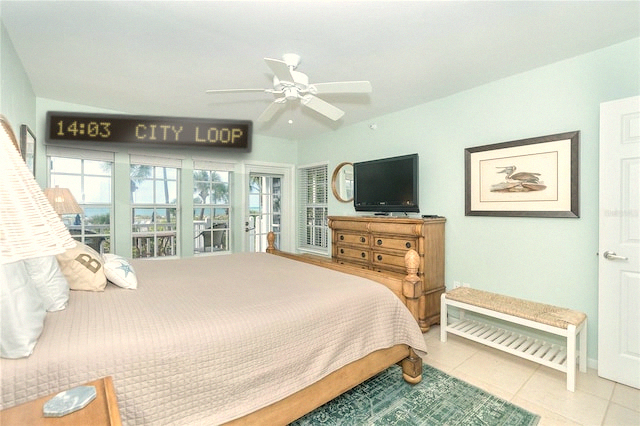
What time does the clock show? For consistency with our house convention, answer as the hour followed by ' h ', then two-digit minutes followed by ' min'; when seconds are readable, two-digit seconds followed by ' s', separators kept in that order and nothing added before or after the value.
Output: 14 h 03 min
